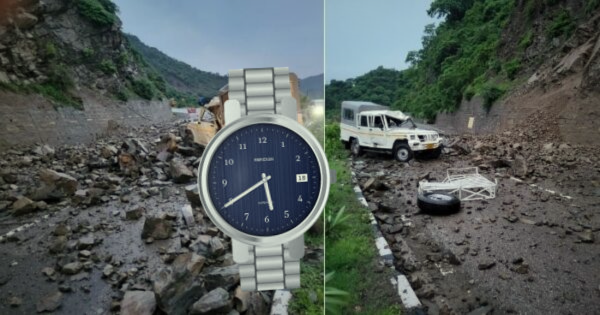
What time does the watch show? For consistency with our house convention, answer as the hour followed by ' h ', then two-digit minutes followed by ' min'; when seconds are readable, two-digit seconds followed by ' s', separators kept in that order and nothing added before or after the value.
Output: 5 h 40 min
